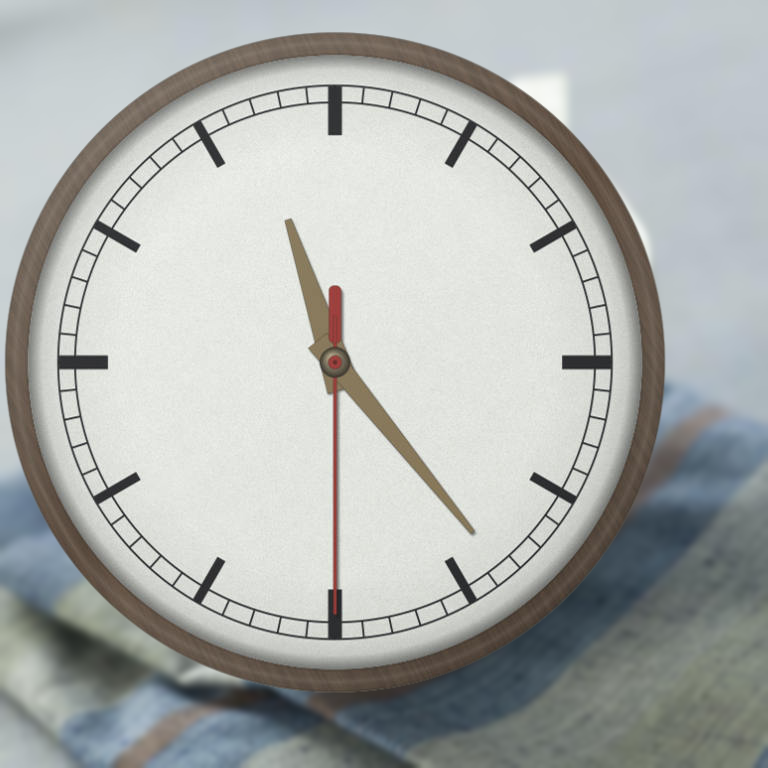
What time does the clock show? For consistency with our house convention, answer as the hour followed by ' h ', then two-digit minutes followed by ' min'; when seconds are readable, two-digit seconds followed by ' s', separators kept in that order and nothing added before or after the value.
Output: 11 h 23 min 30 s
